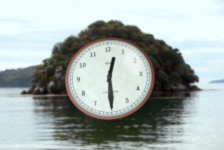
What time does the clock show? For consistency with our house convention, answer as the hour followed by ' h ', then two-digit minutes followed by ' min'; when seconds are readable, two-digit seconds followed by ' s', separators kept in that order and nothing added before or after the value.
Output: 12 h 30 min
